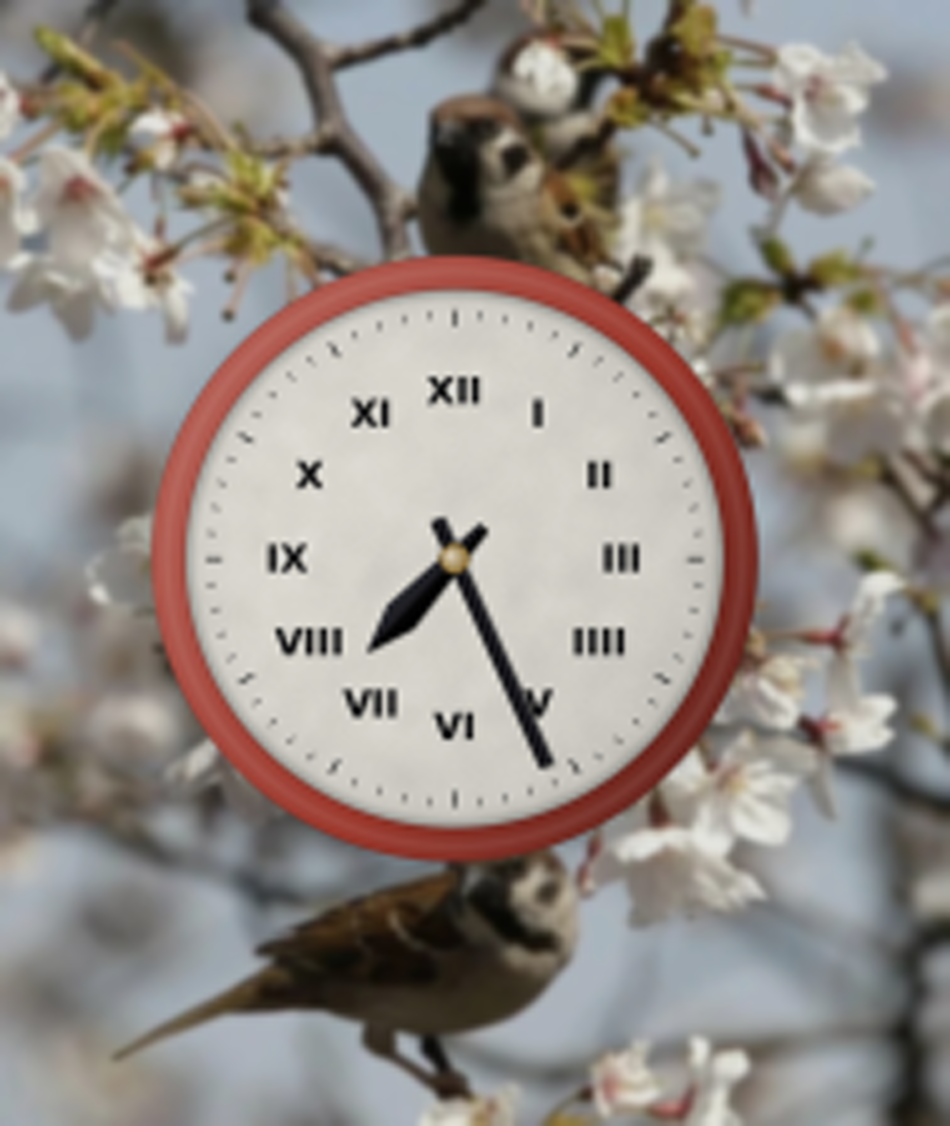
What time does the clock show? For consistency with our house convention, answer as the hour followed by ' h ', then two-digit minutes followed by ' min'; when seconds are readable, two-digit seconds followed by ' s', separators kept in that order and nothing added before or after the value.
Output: 7 h 26 min
